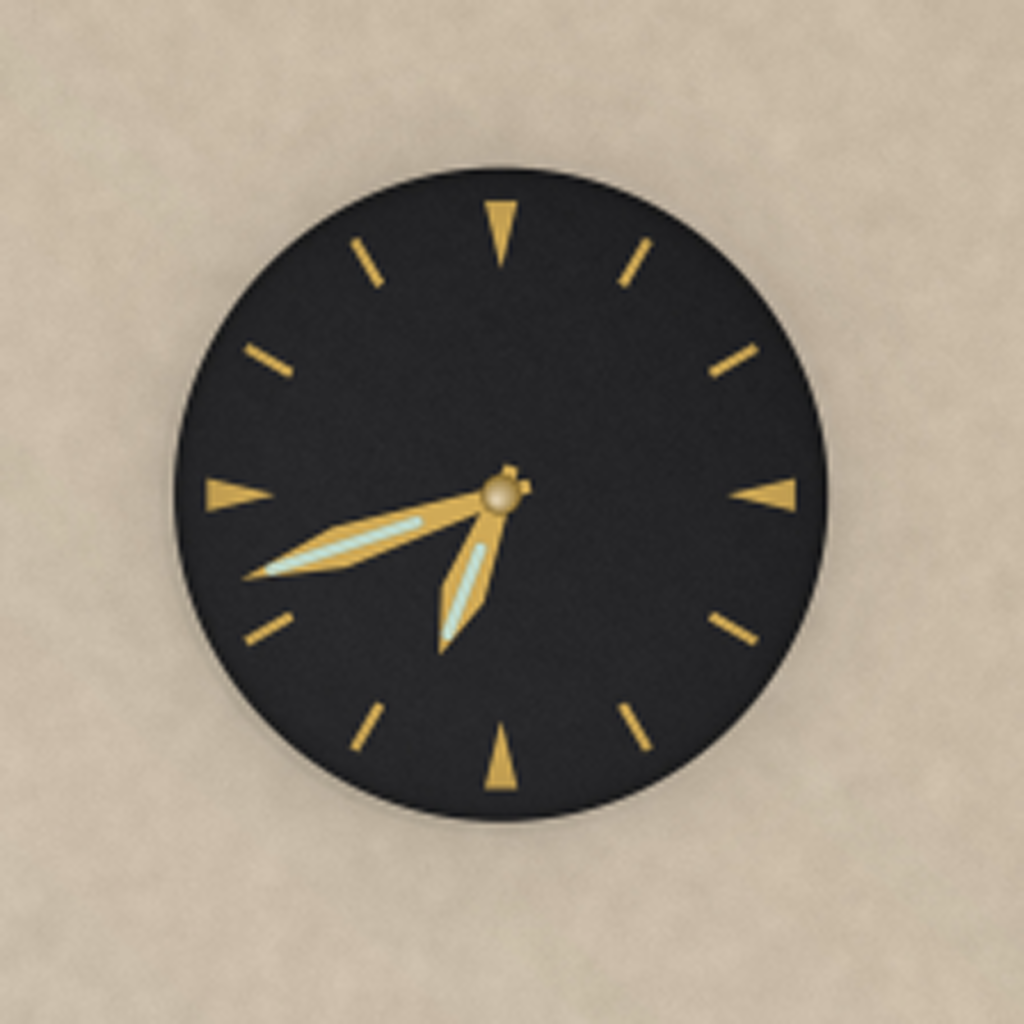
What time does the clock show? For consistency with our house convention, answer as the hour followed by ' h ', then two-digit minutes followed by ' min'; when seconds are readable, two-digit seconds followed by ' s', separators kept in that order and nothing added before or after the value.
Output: 6 h 42 min
